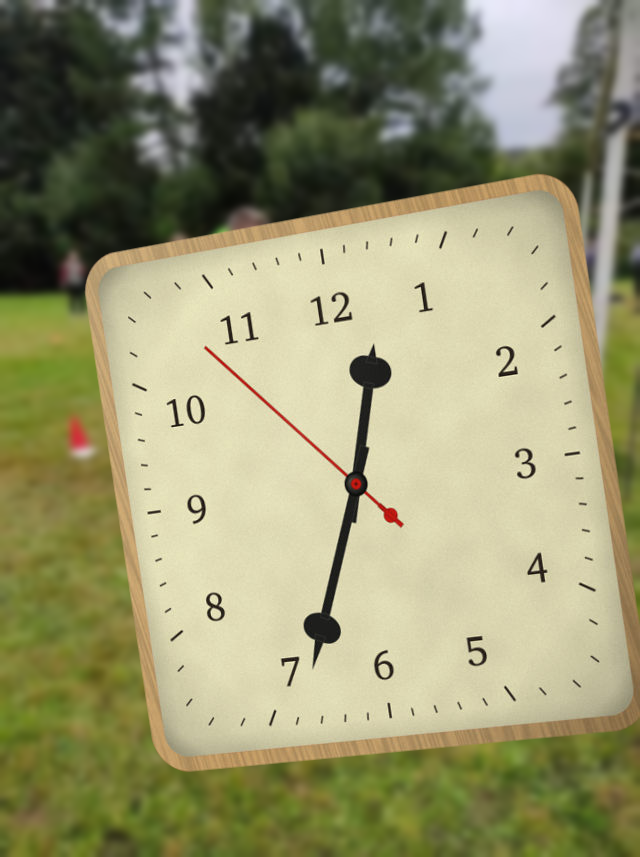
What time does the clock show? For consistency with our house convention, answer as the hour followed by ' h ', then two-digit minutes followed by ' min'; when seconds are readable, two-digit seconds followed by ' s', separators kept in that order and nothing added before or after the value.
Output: 12 h 33 min 53 s
